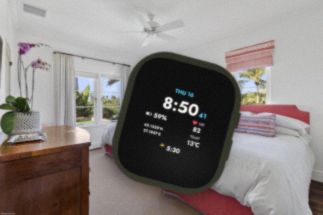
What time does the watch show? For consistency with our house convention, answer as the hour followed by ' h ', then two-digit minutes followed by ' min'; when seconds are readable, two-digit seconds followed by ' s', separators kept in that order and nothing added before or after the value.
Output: 8 h 50 min
